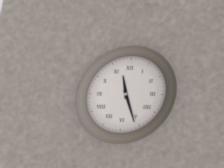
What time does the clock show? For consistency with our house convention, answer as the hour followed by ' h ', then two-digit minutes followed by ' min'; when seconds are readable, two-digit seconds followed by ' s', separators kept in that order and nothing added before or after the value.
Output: 11 h 26 min
